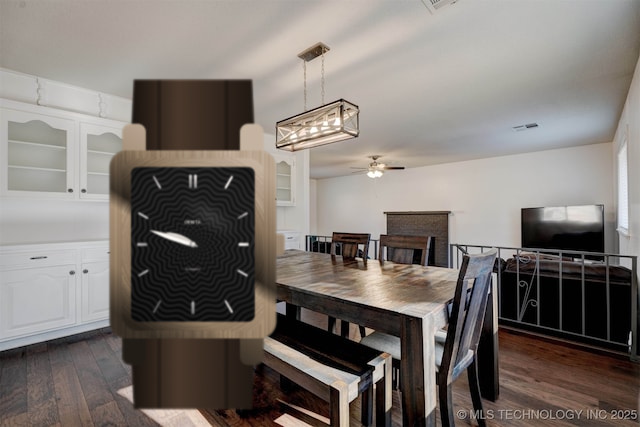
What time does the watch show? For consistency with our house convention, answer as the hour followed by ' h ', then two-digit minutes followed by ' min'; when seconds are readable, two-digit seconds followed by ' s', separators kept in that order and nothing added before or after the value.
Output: 9 h 48 min
